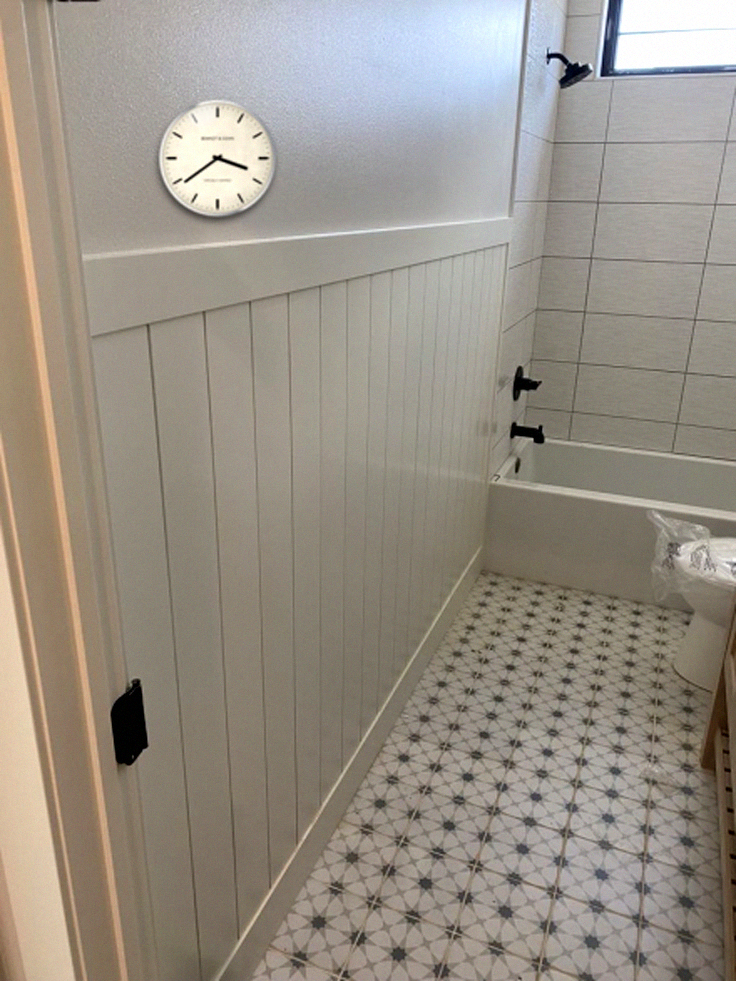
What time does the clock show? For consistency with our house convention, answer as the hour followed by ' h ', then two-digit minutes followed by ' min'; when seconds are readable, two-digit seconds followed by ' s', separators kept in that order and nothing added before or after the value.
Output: 3 h 39 min
